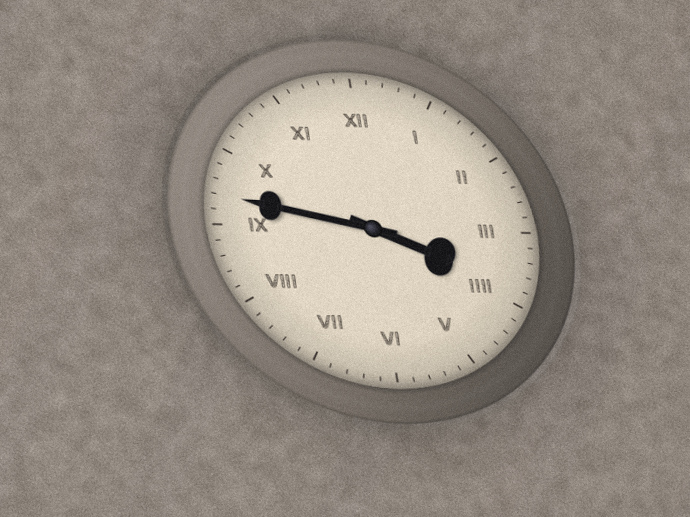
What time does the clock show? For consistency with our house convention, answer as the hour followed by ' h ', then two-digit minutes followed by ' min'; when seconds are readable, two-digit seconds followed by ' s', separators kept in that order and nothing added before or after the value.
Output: 3 h 47 min
